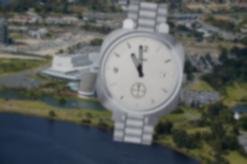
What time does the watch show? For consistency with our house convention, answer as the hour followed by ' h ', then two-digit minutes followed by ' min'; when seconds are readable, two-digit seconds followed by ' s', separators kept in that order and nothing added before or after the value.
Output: 10 h 59 min
